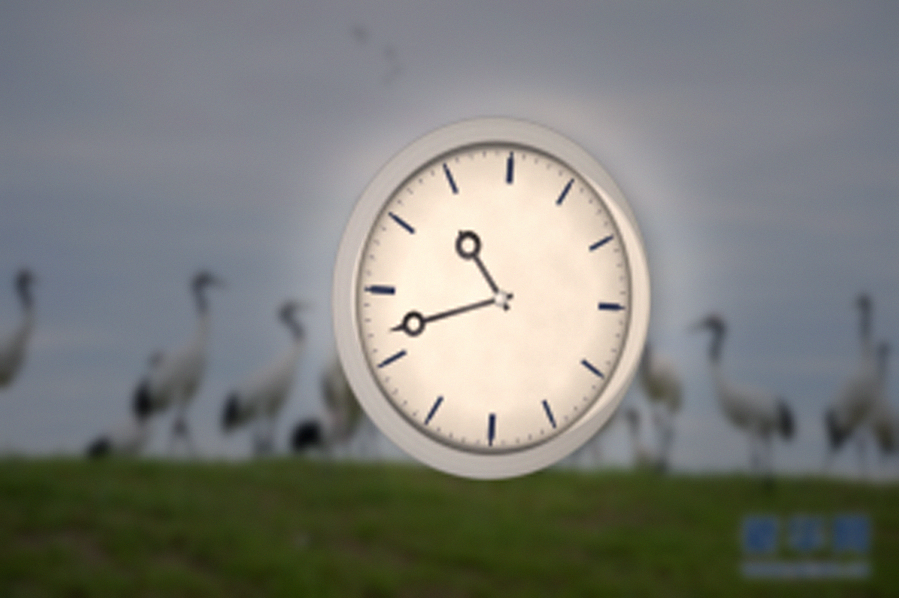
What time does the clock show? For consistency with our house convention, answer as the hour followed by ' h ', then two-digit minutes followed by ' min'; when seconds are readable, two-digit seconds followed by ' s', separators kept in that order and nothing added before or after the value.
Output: 10 h 42 min
